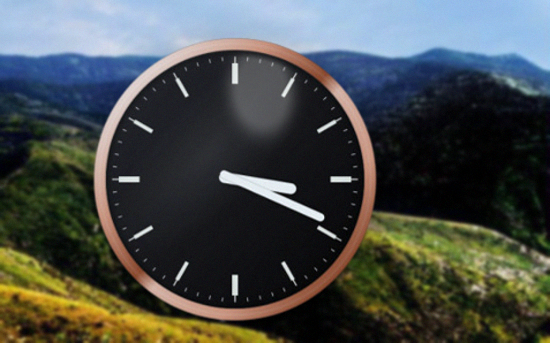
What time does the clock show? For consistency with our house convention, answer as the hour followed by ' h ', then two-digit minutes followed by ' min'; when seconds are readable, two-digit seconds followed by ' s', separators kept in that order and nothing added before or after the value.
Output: 3 h 19 min
